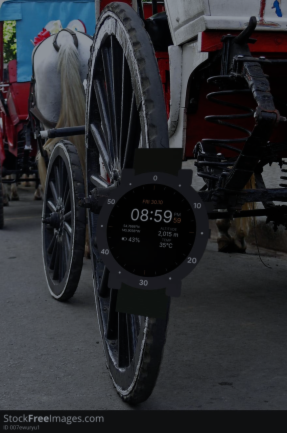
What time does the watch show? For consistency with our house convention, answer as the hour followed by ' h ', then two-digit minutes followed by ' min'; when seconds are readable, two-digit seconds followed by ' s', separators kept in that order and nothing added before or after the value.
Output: 8 h 59 min
